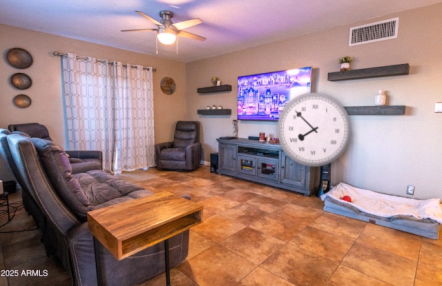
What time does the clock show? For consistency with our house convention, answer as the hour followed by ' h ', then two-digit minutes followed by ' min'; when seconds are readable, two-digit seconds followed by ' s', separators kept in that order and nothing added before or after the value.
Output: 7 h 52 min
